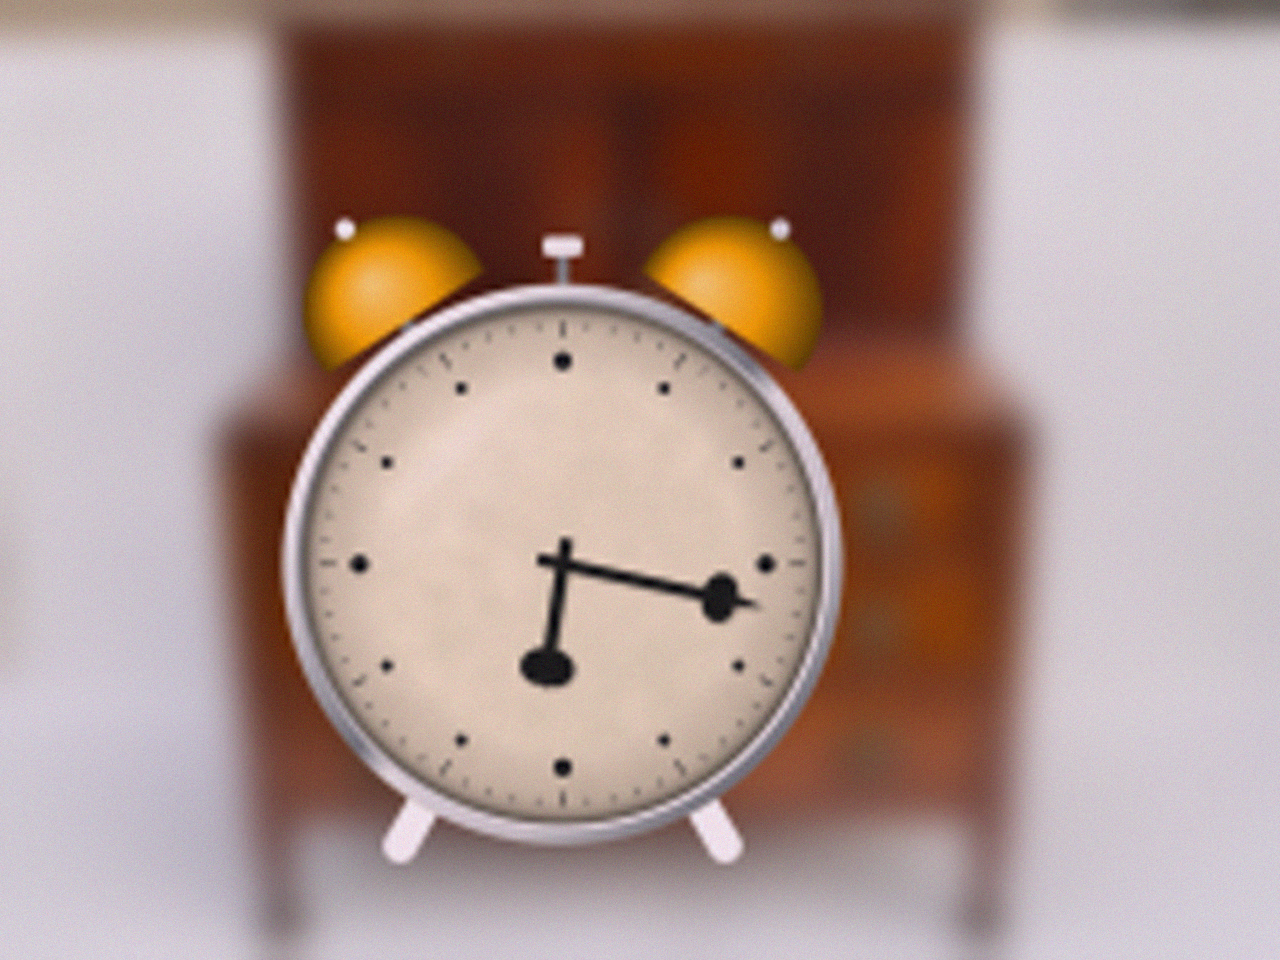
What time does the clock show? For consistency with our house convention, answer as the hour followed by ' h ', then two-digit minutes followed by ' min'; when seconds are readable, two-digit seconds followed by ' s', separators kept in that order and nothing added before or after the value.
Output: 6 h 17 min
